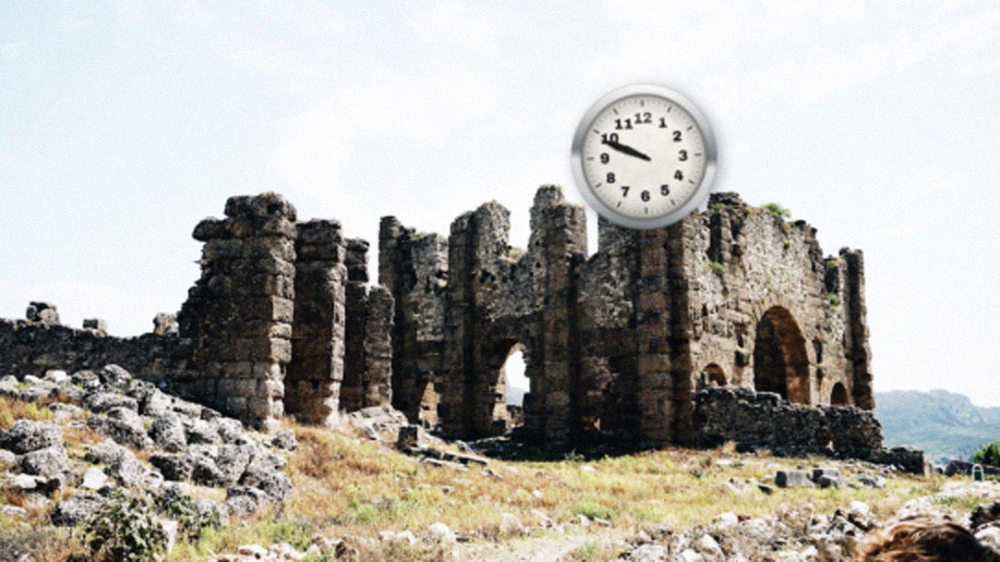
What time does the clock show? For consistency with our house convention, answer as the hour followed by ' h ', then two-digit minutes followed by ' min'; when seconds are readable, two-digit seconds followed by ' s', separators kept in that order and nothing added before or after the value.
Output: 9 h 49 min
